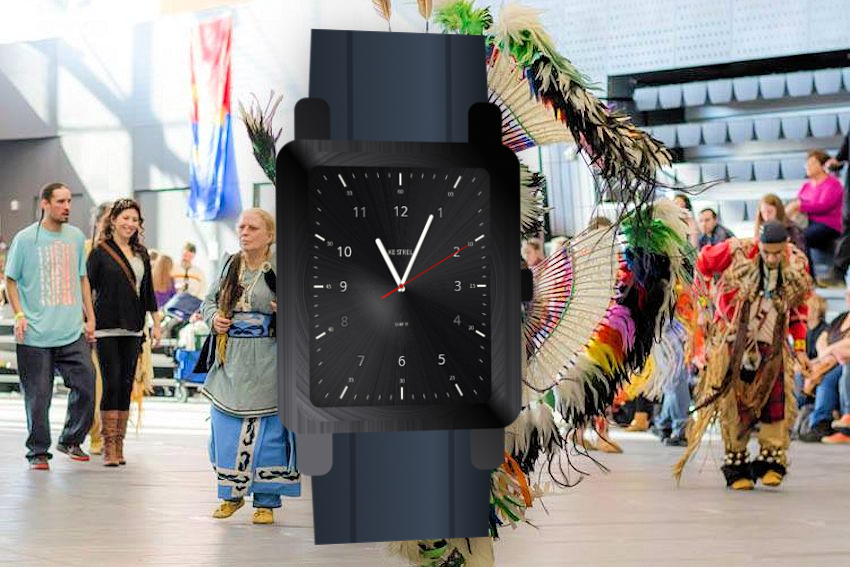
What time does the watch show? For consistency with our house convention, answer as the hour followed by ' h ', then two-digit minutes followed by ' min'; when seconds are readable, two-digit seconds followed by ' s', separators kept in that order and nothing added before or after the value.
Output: 11 h 04 min 10 s
